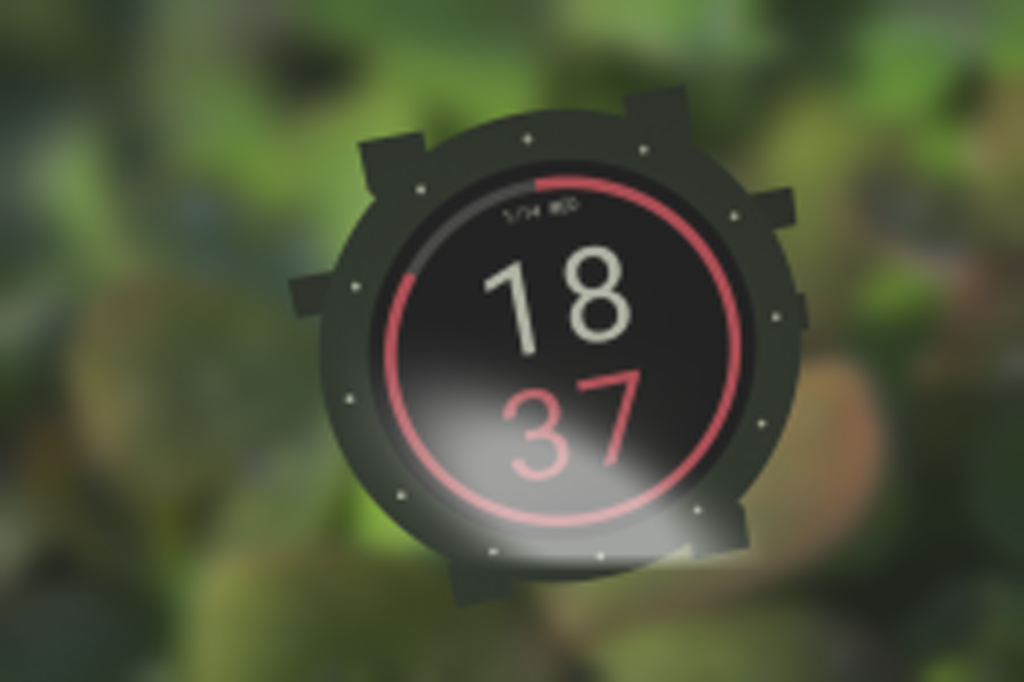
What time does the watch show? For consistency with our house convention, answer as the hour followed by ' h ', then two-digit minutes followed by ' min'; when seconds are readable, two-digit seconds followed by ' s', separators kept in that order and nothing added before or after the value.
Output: 18 h 37 min
